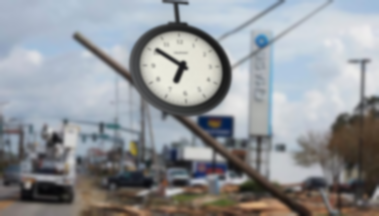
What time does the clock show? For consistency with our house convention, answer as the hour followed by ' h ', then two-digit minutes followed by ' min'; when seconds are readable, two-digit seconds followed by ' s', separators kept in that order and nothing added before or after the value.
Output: 6 h 51 min
